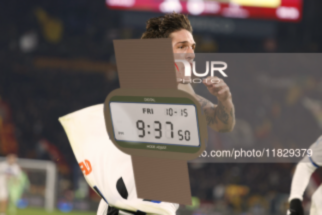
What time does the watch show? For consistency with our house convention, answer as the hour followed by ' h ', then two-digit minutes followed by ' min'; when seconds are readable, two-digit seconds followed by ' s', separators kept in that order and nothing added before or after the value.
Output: 9 h 37 min 50 s
